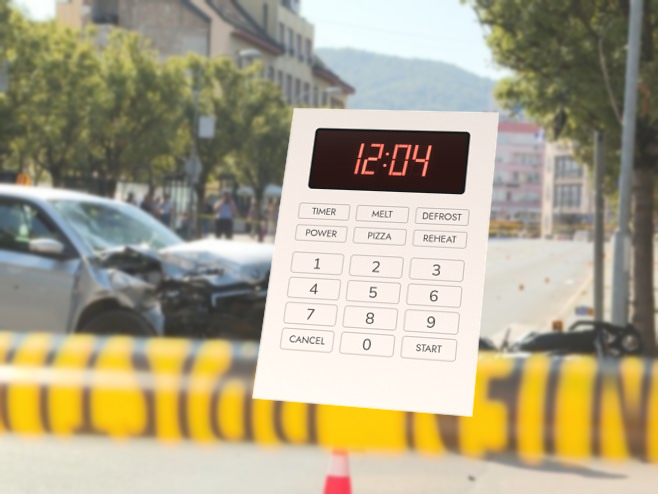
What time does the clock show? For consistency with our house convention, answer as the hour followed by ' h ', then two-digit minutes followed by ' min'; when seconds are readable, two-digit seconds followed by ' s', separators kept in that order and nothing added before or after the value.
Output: 12 h 04 min
